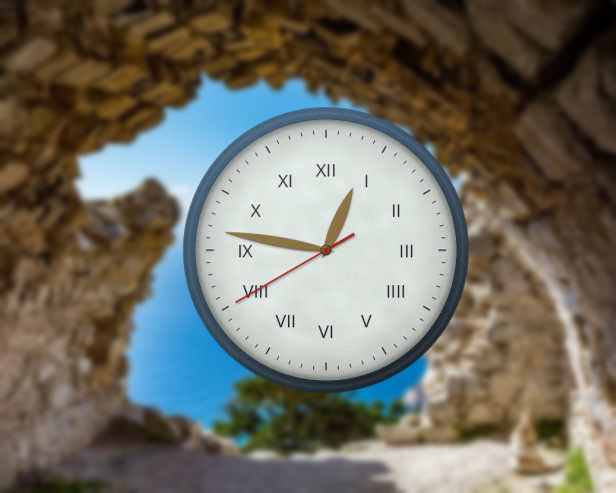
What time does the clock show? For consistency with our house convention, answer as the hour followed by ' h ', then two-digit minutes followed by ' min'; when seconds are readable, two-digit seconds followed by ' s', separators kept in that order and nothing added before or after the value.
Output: 12 h 46 min 40 s
